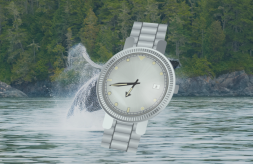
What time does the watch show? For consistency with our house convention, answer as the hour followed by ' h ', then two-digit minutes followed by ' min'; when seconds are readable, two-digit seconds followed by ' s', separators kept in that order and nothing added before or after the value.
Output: 6 h 43 min
